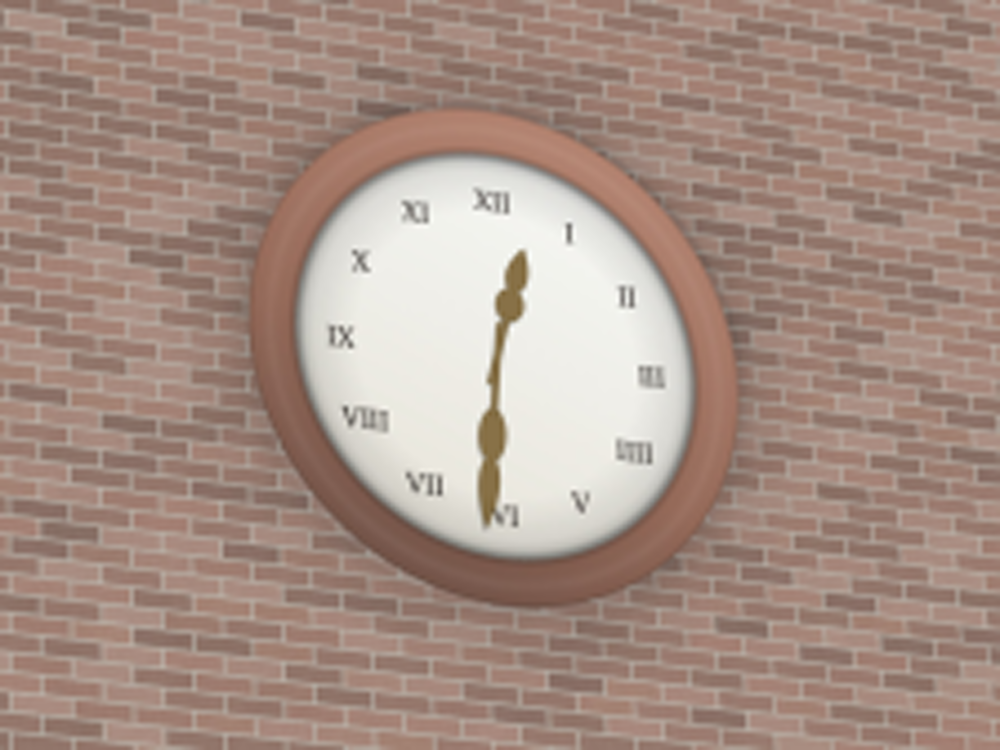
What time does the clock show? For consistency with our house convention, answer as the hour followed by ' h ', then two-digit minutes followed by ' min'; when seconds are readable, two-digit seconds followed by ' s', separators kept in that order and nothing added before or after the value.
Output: 12 h 31 min
